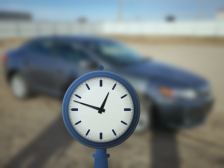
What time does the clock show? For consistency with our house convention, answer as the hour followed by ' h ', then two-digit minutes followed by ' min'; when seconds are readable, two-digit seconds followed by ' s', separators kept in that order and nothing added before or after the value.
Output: 12 h 48 min
